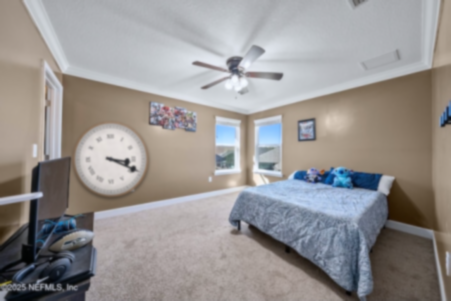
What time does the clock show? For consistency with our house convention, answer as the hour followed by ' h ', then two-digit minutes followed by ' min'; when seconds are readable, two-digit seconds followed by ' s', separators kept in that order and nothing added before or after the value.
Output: 3 h 19 min
